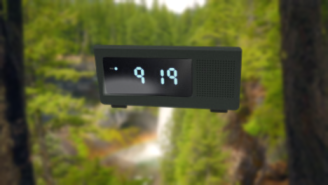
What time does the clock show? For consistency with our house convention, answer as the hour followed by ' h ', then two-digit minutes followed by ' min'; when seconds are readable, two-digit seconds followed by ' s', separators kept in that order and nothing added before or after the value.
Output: 9 h 19 min
